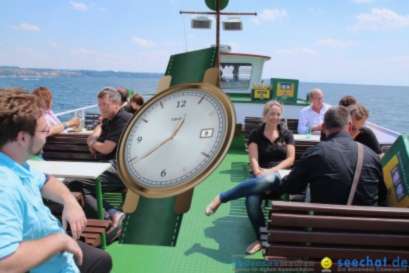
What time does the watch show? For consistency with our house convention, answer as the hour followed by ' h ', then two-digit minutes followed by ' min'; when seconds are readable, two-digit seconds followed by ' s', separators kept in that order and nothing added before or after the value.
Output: 12 h 39 min
